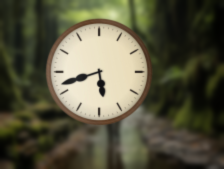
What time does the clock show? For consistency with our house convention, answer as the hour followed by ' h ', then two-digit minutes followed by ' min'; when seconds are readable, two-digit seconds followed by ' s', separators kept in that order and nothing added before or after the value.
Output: 5 h 42 min
